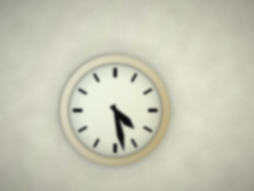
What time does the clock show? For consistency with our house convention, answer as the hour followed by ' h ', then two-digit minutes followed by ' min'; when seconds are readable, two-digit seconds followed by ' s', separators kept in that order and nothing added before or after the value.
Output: 4 h 28 min
